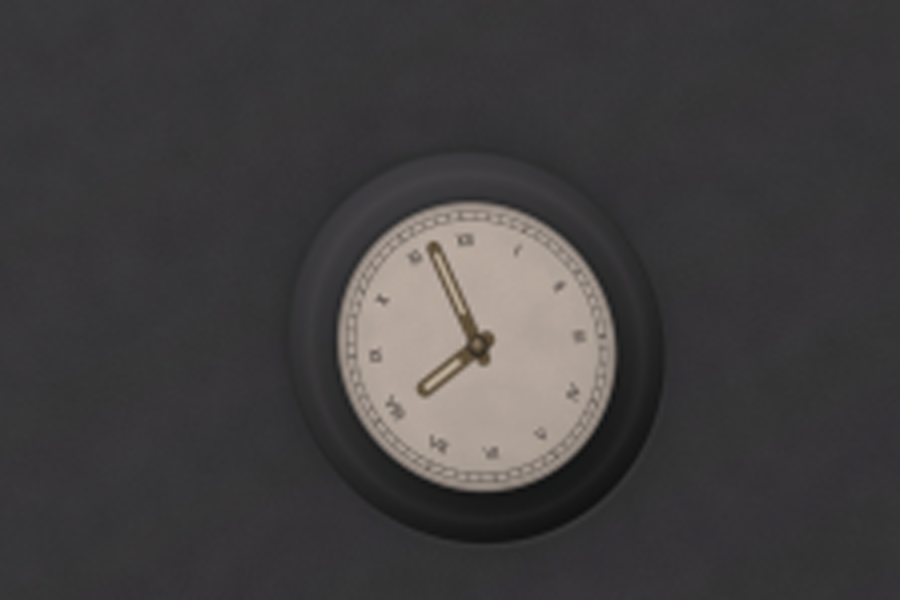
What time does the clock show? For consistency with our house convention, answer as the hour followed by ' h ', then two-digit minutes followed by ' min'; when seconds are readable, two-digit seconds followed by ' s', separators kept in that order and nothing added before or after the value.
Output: 7 h 57 min
